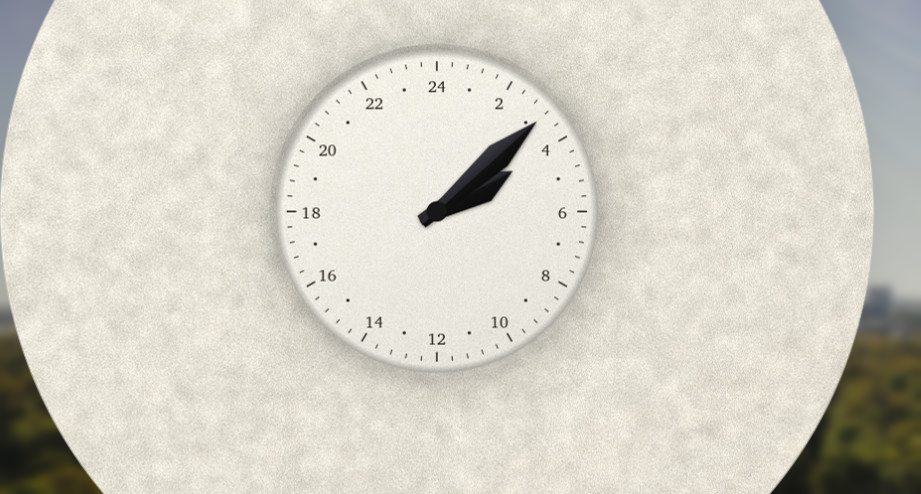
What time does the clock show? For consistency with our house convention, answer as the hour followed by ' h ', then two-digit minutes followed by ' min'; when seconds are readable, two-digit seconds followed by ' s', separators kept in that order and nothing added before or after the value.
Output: 4 h 08 min
